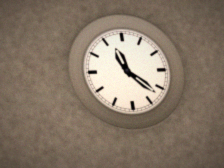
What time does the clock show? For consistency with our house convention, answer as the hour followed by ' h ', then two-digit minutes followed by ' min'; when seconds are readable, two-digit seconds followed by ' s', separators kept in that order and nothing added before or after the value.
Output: 11 h 22 min
